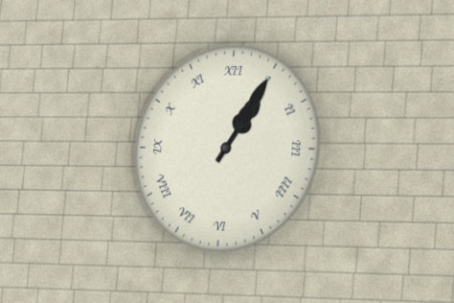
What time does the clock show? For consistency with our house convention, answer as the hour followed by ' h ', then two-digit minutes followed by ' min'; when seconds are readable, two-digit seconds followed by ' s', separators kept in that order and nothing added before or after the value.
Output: 1 h 05 min
